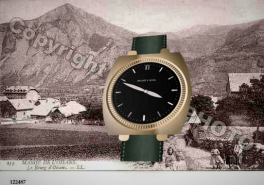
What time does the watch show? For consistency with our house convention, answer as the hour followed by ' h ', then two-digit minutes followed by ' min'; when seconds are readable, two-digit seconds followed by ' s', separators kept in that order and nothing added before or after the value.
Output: 3 h 49 min
